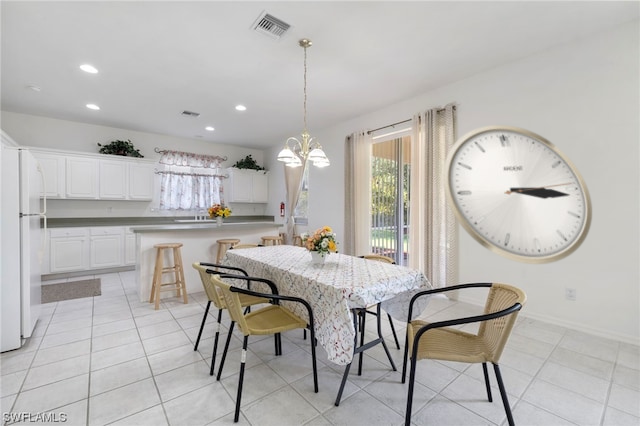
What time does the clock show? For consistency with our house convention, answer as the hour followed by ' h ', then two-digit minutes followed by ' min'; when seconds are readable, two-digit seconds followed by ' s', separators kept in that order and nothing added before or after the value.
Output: 3 h 16 min 14 s
